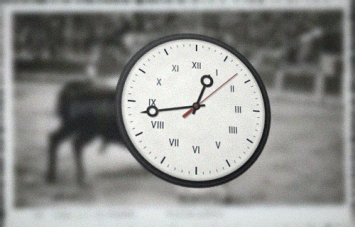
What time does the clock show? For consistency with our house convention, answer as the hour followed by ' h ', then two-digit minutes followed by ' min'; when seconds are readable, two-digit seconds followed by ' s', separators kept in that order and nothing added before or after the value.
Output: 12 h 43 min 08 s
